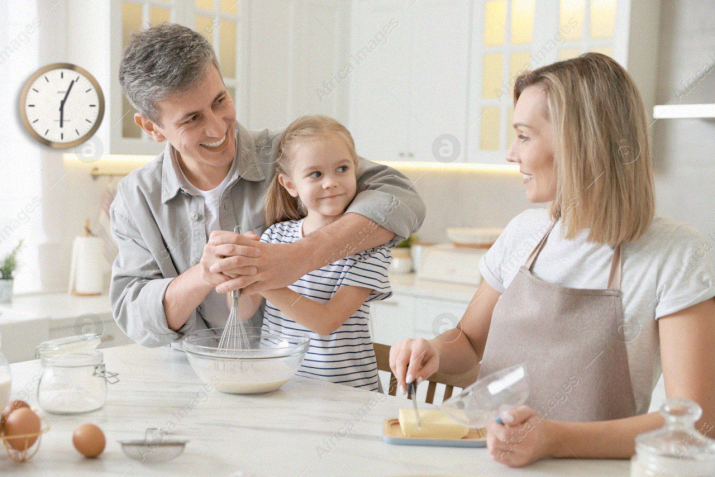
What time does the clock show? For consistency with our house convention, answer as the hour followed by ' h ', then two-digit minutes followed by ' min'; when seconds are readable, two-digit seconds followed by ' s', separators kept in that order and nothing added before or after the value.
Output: 6 h 04 min
